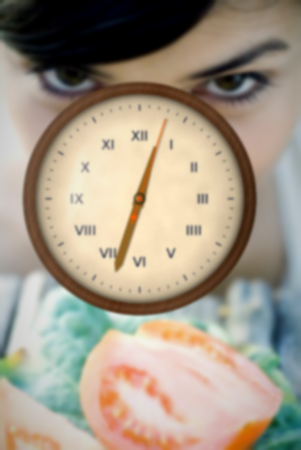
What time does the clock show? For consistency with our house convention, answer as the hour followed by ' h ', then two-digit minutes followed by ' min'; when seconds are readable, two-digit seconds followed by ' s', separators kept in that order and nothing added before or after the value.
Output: 12 h 33 min 03 s
